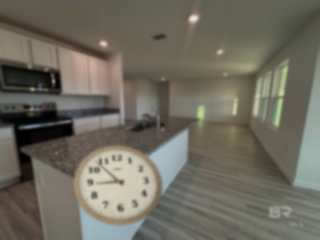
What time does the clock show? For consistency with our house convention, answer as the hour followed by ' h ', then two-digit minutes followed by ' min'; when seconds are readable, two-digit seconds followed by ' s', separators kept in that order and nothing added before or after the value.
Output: 8 h 53 min
